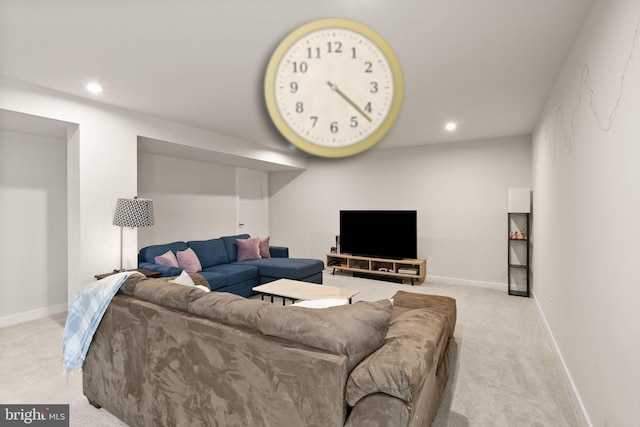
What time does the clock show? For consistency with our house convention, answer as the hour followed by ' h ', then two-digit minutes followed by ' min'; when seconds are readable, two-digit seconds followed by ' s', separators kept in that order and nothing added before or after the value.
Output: 4 h 22 min
